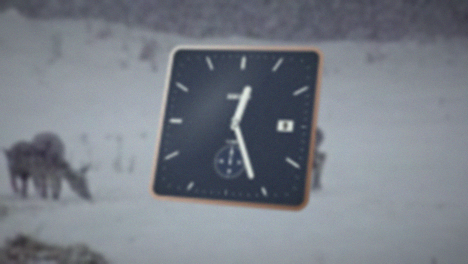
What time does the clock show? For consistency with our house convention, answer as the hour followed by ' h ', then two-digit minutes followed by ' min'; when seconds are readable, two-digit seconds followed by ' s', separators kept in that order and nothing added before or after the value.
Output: 12 h 26 min
